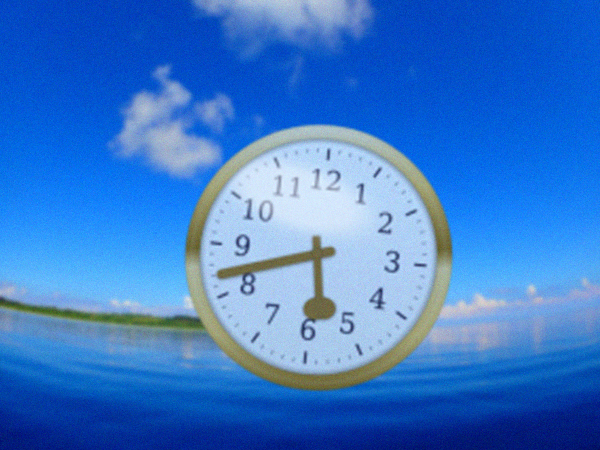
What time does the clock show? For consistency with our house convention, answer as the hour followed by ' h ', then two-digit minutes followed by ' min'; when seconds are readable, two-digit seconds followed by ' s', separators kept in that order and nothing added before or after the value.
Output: 5 h 42 min
